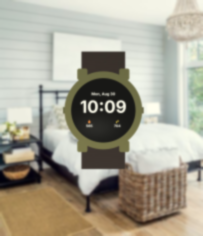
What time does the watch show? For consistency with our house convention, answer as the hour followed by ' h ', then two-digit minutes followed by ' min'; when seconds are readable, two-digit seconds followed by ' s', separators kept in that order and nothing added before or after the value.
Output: 10 h 09 min
